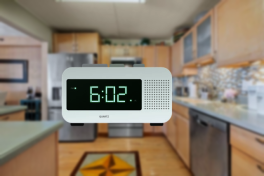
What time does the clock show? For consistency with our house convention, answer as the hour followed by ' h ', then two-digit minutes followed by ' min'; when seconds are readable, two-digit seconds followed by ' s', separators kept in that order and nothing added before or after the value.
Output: 6 h 02 min
